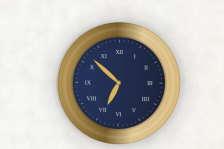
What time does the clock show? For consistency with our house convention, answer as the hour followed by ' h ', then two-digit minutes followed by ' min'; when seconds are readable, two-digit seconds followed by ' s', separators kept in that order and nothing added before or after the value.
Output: 6 h 52 min
